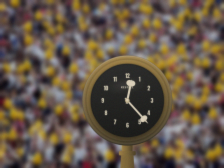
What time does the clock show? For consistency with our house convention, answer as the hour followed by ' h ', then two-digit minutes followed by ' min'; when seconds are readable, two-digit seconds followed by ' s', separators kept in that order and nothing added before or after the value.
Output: 12 h 23 min
